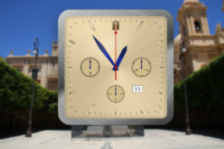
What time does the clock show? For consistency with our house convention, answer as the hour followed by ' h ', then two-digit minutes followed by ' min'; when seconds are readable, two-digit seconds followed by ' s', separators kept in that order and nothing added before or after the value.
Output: 12 h 54 min
